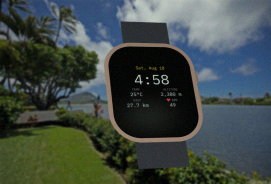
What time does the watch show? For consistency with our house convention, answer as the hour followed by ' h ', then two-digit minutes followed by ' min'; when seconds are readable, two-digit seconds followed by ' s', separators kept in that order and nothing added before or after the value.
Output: 4 h 58 min
